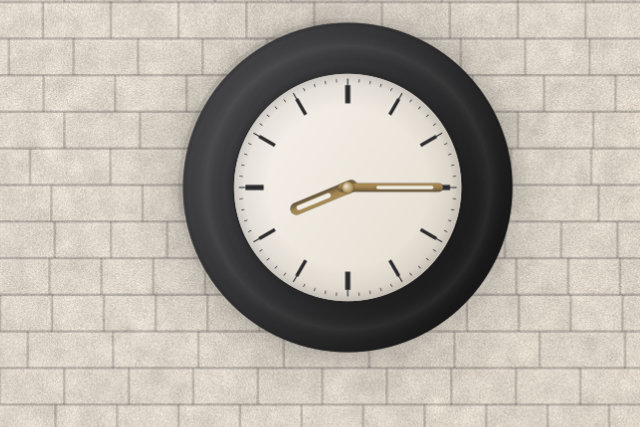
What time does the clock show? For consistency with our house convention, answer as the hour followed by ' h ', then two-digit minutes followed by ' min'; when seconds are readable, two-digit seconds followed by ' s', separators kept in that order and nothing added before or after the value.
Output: 8 h 15 min
